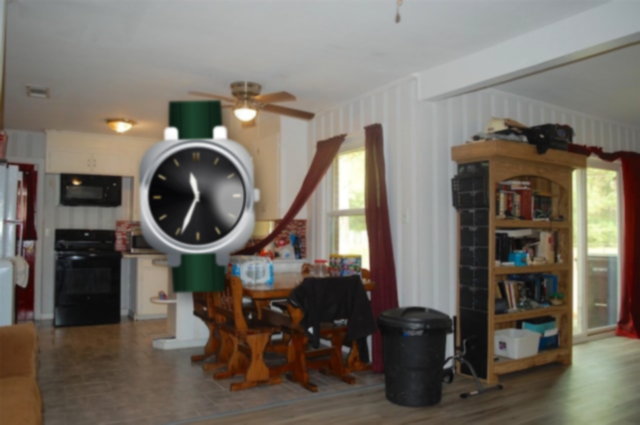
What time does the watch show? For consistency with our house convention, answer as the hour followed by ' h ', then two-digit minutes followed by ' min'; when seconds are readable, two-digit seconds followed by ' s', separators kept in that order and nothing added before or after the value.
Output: 11 h 34 min
